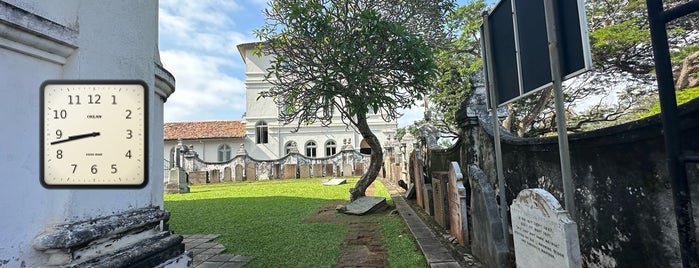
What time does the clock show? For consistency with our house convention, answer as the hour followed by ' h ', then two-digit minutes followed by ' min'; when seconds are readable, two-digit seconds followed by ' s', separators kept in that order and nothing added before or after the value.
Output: 8 h 43 min
